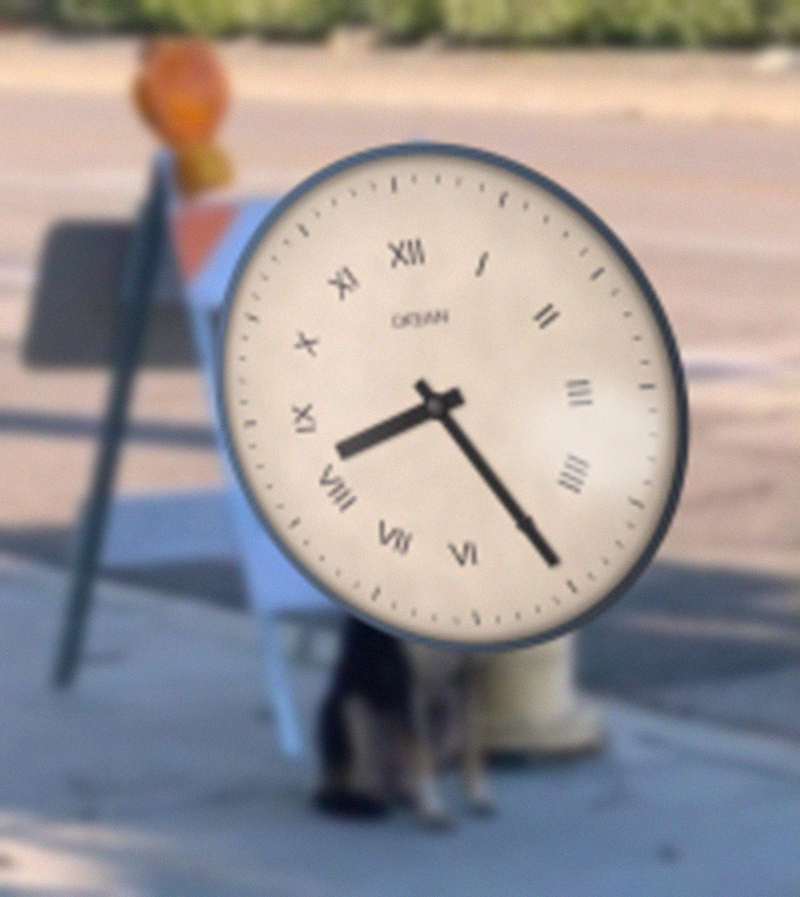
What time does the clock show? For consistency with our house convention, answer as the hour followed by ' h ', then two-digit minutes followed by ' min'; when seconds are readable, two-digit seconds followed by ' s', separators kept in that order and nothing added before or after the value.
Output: 8 h 25 min
